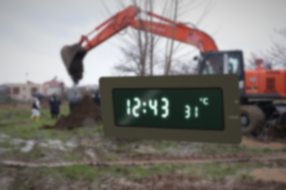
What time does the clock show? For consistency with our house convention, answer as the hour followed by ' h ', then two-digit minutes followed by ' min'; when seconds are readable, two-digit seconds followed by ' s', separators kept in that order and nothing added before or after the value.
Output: 12 h 43 min
